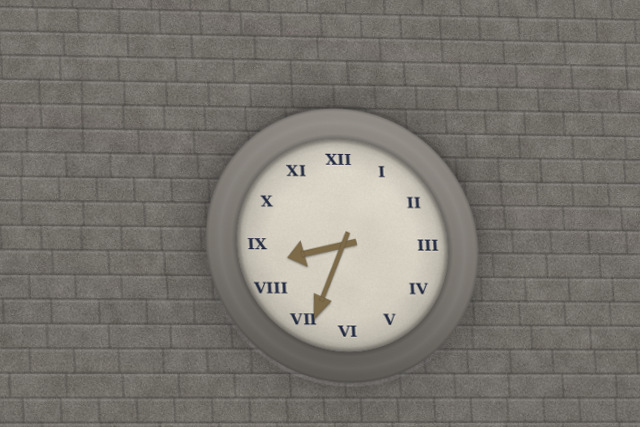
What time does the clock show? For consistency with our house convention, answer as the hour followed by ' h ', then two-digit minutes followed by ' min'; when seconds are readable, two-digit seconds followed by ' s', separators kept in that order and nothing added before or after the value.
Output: 8 h 34 min
